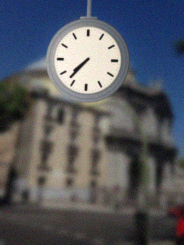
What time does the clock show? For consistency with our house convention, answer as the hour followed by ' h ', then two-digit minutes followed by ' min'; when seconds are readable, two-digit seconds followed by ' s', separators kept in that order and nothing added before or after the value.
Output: 7 h 37 min
